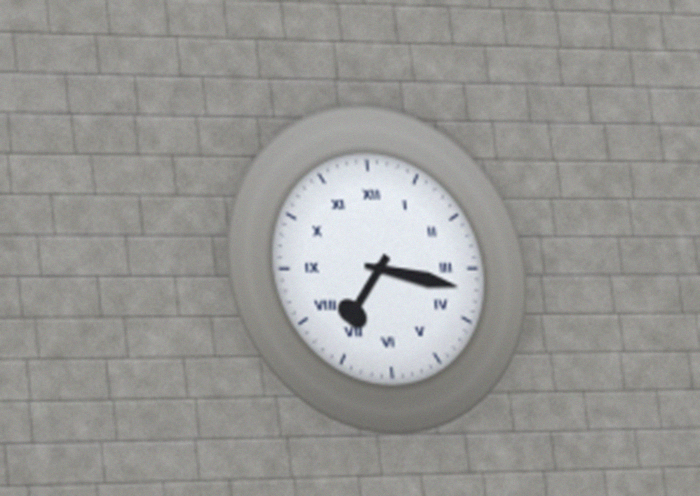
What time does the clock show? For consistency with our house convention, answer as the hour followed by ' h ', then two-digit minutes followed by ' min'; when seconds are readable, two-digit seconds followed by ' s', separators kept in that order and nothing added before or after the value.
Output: 7 h 17 min
